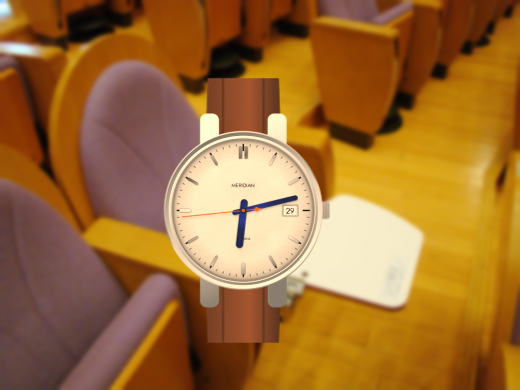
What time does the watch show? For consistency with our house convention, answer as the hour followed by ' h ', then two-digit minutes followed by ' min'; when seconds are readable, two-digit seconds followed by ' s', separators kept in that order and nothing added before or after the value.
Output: 6 h 12 min 44 s
